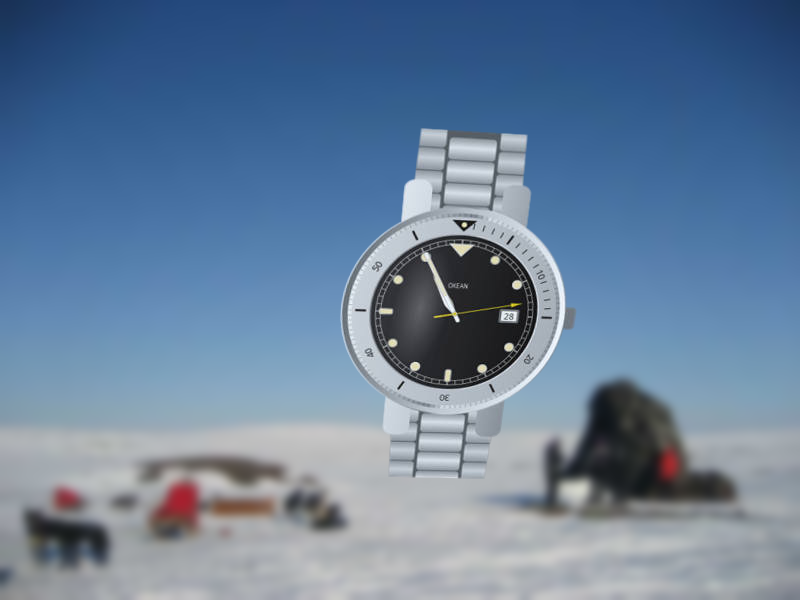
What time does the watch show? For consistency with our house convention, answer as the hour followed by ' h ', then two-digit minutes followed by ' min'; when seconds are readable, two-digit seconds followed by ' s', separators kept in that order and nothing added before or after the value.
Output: 10 h 55 min 13 s
